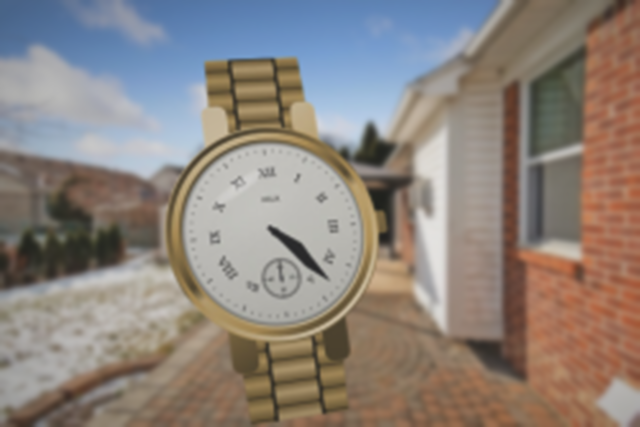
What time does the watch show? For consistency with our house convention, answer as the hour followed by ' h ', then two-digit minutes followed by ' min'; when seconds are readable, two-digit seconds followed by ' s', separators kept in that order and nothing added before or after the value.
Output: 4 h 23 min
